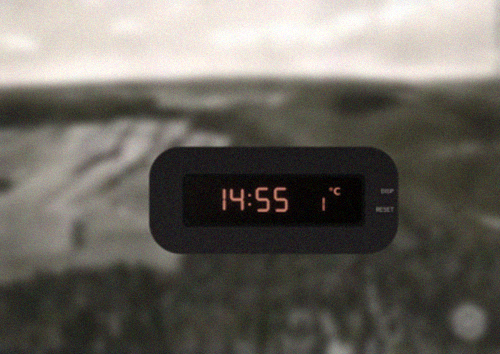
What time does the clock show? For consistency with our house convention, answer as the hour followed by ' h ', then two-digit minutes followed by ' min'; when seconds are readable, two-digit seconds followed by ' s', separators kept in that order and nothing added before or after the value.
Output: 14 h 55 min
